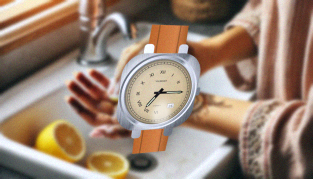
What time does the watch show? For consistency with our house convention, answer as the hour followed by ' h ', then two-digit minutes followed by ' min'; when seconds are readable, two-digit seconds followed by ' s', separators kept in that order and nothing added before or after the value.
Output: 7 h 15 min
